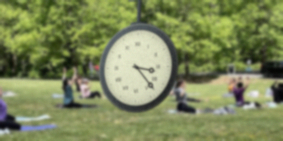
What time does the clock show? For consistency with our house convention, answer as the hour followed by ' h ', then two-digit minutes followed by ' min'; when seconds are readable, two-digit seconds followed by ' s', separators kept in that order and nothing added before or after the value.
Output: 3 h 23 min
